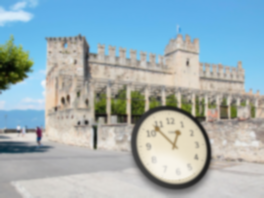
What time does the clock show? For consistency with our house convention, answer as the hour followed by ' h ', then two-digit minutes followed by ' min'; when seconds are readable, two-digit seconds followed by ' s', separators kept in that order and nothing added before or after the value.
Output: 12 h 53 min
